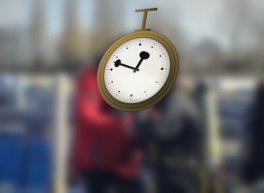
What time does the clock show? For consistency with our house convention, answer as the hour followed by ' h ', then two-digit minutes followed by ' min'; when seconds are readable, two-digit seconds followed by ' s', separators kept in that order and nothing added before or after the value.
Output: 12 h 48 min
